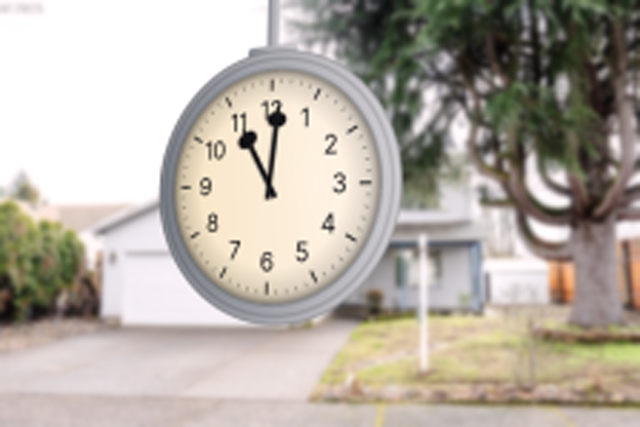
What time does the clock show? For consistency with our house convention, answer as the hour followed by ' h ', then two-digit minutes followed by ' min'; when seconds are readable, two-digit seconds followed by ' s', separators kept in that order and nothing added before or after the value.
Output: 11 h 01 min
